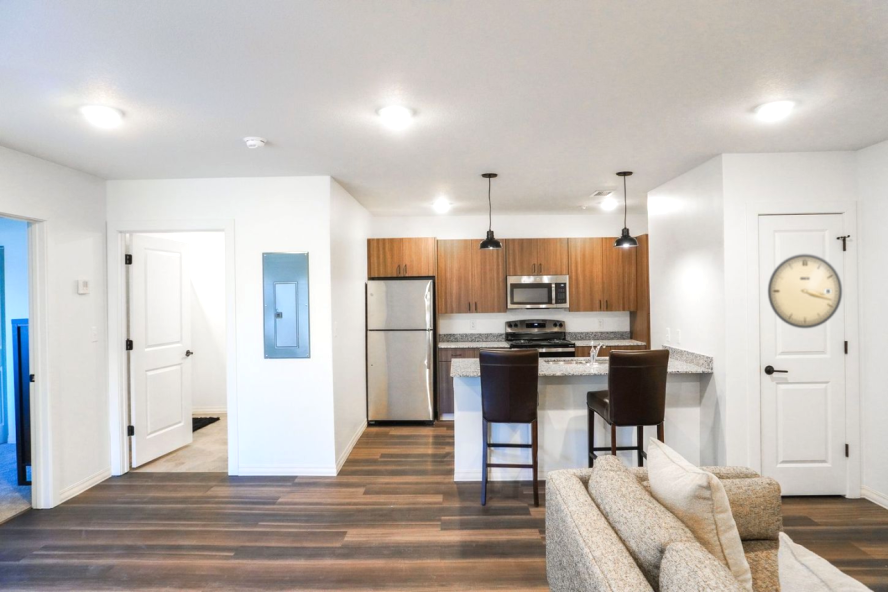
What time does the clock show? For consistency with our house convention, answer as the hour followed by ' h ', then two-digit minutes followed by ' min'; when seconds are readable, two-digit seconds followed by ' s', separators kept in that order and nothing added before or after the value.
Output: 3 h 18 min
